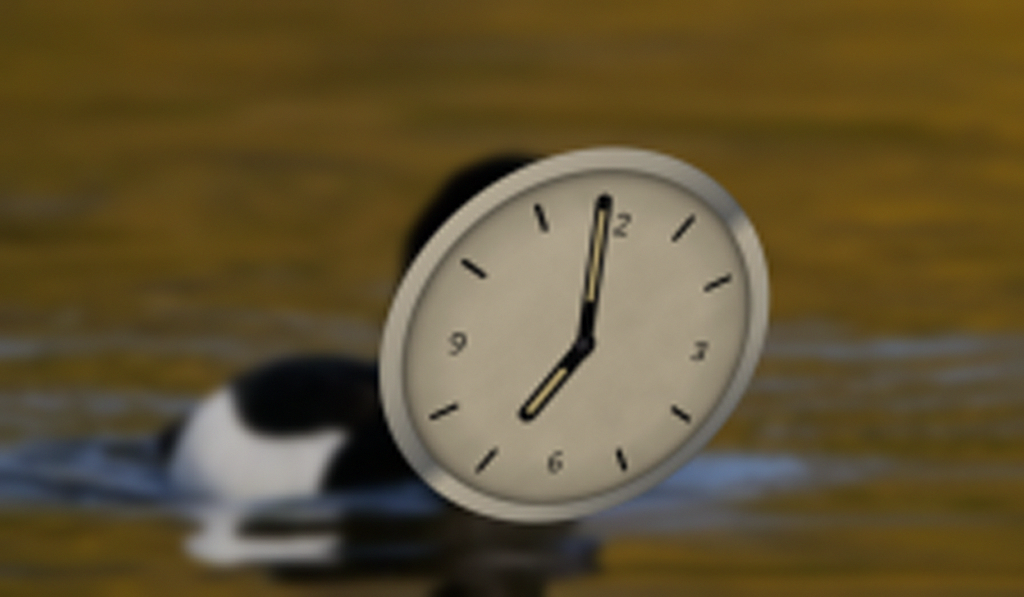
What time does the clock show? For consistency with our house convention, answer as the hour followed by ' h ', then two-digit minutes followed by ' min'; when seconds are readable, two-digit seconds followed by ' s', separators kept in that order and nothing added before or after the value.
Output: 6 h 59 min
